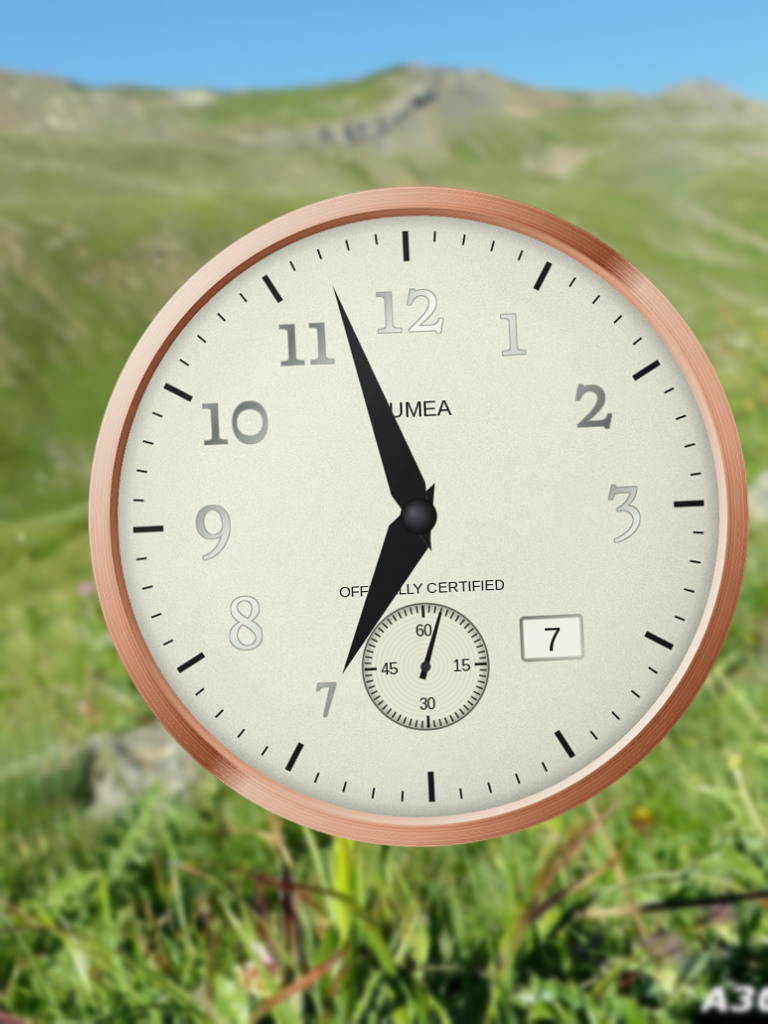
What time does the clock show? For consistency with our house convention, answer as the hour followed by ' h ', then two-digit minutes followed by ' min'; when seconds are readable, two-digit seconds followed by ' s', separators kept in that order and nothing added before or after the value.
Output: 6 h 57 min 03 s
